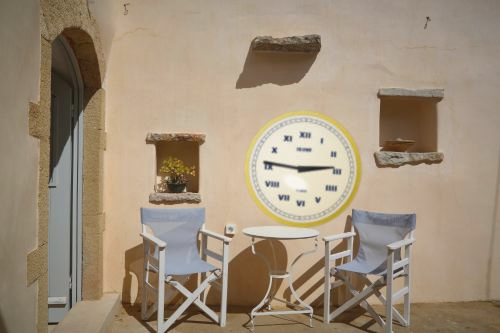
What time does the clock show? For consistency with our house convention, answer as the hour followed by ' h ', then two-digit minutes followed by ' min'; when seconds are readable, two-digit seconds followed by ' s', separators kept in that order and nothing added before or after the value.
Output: 2 h 46 min
